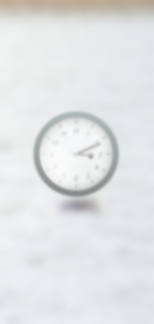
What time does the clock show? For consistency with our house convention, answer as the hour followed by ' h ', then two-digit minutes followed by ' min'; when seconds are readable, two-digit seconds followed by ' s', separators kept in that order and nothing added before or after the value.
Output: 3 h 11 min
